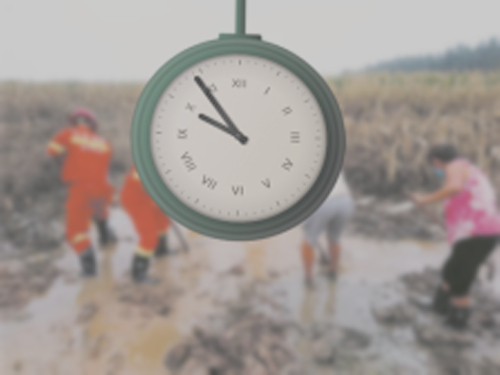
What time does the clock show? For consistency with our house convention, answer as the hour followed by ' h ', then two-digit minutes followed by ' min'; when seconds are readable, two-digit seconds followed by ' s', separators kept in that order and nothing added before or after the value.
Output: 9 h 54 min
